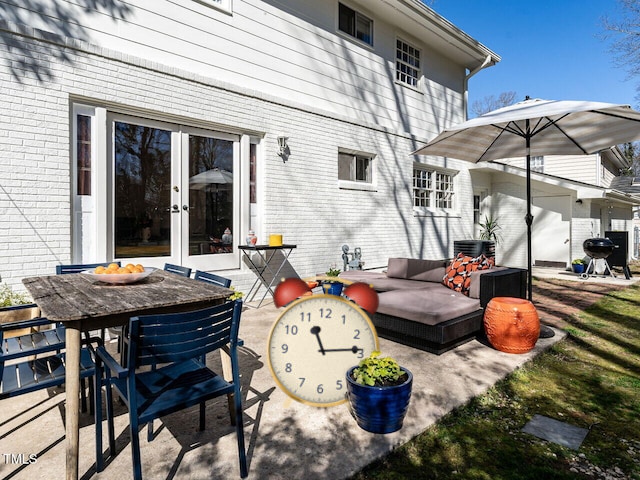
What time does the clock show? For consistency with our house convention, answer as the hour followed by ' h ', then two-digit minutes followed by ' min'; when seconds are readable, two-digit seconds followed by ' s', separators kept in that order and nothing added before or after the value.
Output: 11 h 14 min
